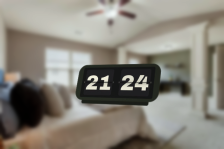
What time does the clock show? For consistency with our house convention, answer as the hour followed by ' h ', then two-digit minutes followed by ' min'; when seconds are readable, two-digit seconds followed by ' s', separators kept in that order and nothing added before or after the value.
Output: 21 h 24 min
